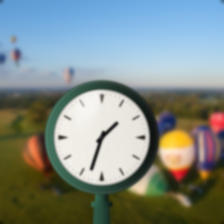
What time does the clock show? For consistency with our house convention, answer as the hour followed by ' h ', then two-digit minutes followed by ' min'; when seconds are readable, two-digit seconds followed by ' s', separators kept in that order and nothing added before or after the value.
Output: 1 h 33 min
